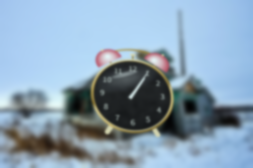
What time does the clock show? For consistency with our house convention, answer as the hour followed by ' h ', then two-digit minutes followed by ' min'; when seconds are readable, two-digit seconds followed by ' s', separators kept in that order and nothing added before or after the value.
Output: 1 h 05 min
